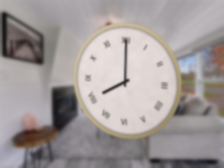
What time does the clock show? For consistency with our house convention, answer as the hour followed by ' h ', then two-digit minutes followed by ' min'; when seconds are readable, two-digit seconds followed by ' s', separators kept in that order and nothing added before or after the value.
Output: 8 h 00 min
